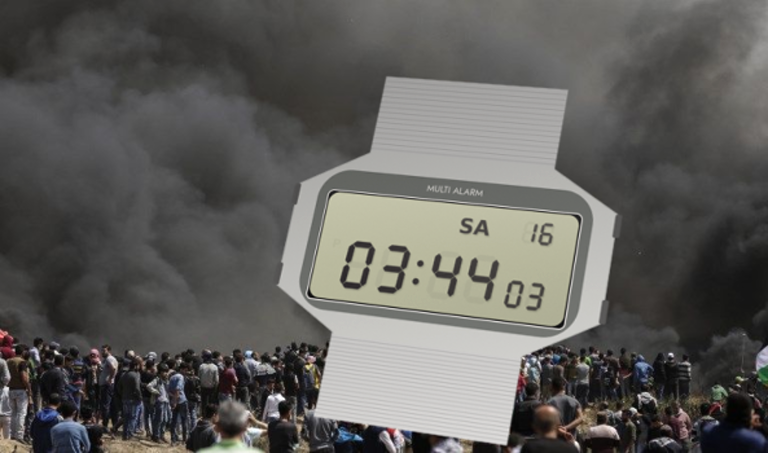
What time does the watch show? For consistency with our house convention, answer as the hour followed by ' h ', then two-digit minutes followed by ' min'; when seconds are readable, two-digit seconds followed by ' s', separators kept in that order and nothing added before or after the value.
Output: 3 h 44 min 03 s
